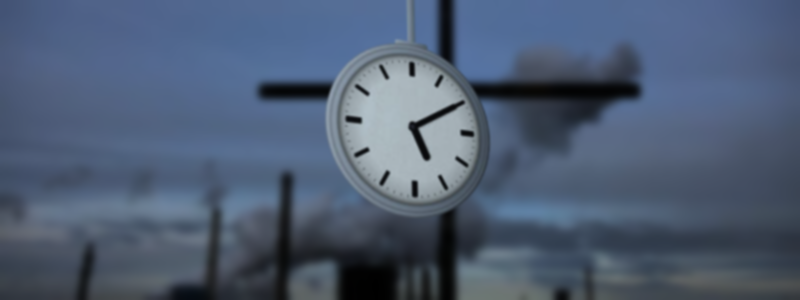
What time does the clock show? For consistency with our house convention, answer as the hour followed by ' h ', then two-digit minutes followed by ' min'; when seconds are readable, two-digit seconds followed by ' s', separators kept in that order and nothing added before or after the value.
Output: 5 h 10 min
